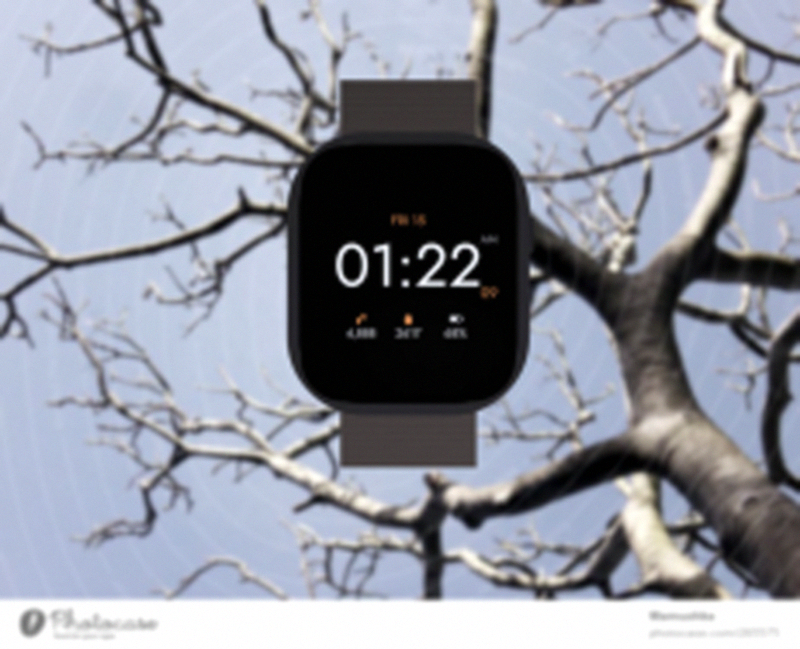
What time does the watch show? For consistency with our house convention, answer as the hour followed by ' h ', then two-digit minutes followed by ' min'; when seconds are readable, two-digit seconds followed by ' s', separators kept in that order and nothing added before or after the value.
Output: 1 h 22 min
